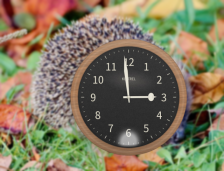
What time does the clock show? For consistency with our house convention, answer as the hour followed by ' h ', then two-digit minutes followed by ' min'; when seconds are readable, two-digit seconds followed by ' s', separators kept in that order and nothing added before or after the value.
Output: 2 h 59 min
